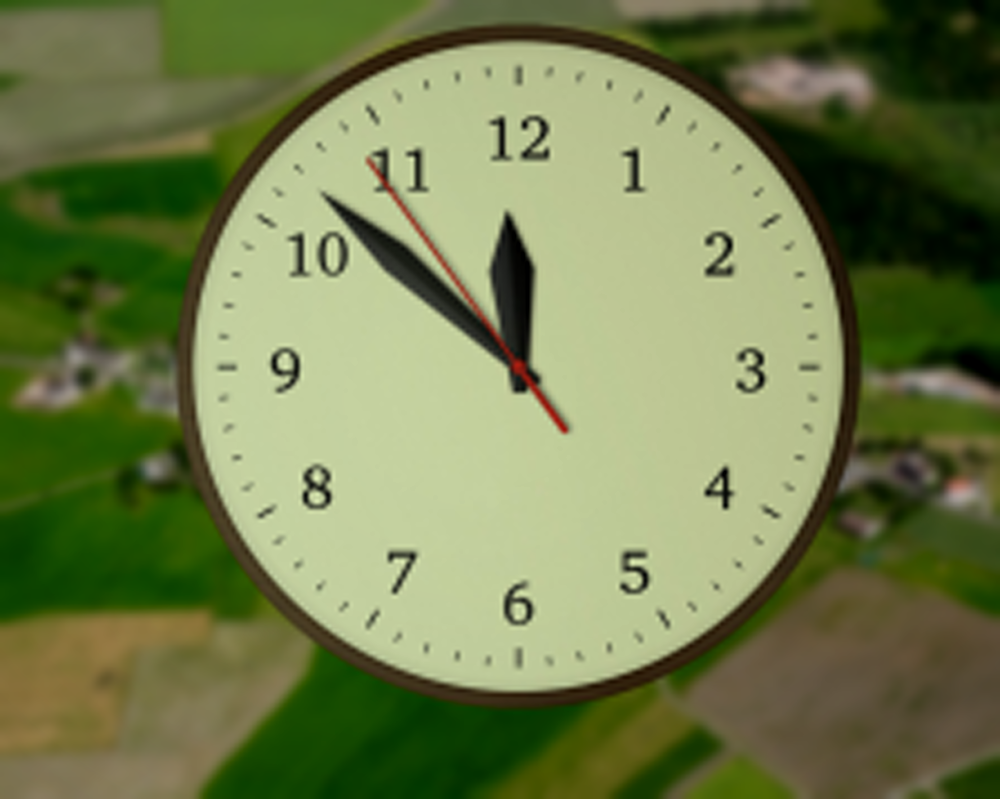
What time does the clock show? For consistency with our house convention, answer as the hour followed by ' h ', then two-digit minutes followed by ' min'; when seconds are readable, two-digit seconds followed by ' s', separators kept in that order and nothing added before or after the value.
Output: 11 h 51 min 54 s
